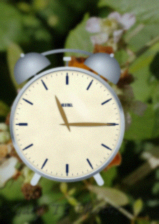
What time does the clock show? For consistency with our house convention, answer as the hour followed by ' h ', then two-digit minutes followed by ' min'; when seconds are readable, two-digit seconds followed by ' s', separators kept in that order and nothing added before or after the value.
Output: 11 h 15 min
